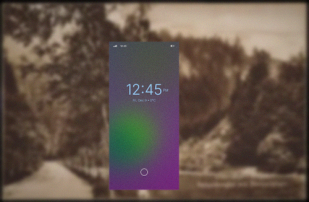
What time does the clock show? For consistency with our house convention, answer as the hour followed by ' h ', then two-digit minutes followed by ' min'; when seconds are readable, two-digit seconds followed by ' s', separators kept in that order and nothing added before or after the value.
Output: 12 h 45 min
